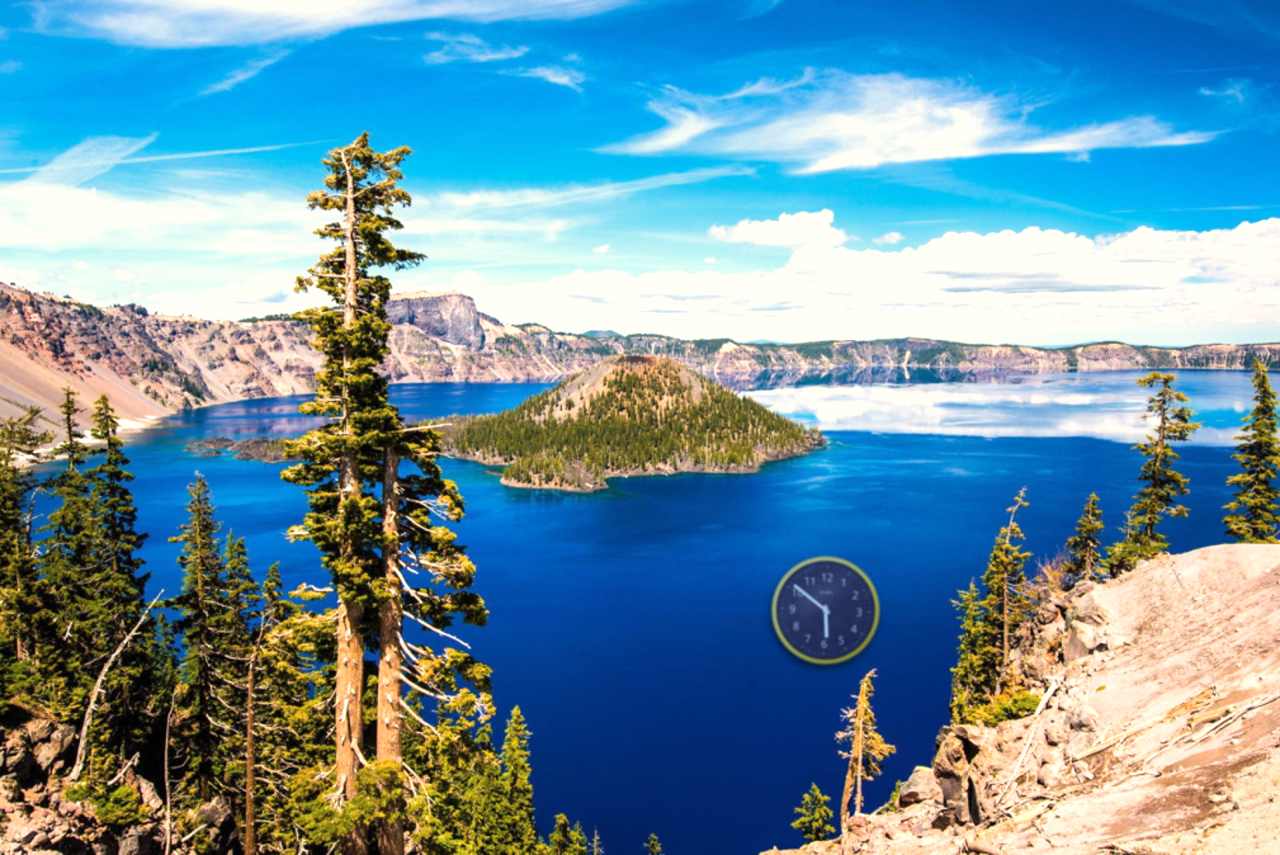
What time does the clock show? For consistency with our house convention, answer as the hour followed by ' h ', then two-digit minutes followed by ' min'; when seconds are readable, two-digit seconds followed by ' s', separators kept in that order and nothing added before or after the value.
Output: 5 h 51 min
